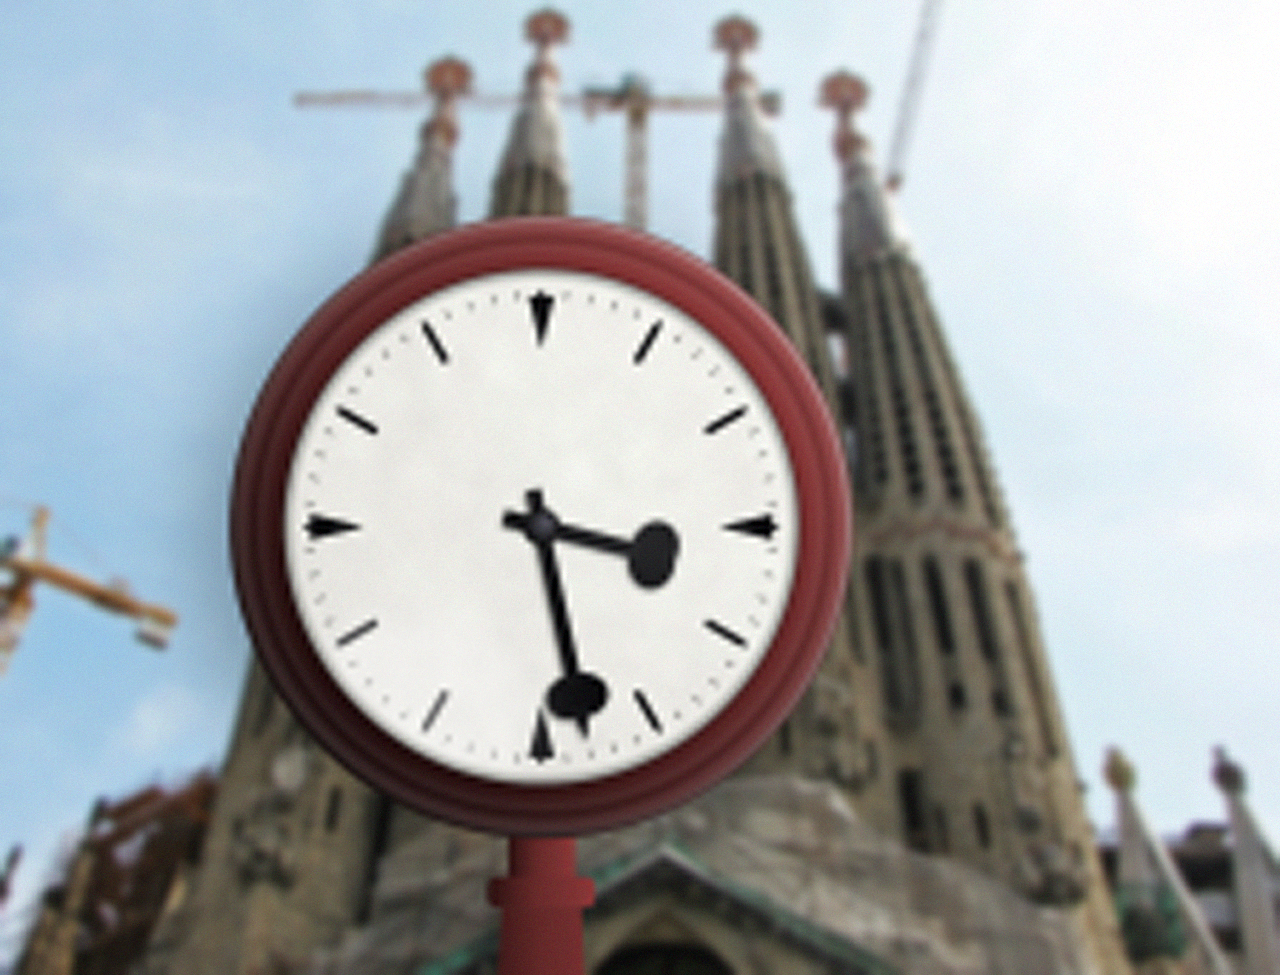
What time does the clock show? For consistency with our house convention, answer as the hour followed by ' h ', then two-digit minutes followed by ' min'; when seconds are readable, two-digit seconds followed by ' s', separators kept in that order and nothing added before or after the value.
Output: 3 h 28 min
